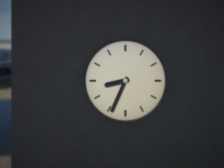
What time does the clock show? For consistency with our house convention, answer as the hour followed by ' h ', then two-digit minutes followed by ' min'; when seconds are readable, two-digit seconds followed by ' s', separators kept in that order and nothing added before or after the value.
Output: 8 h 34 min
